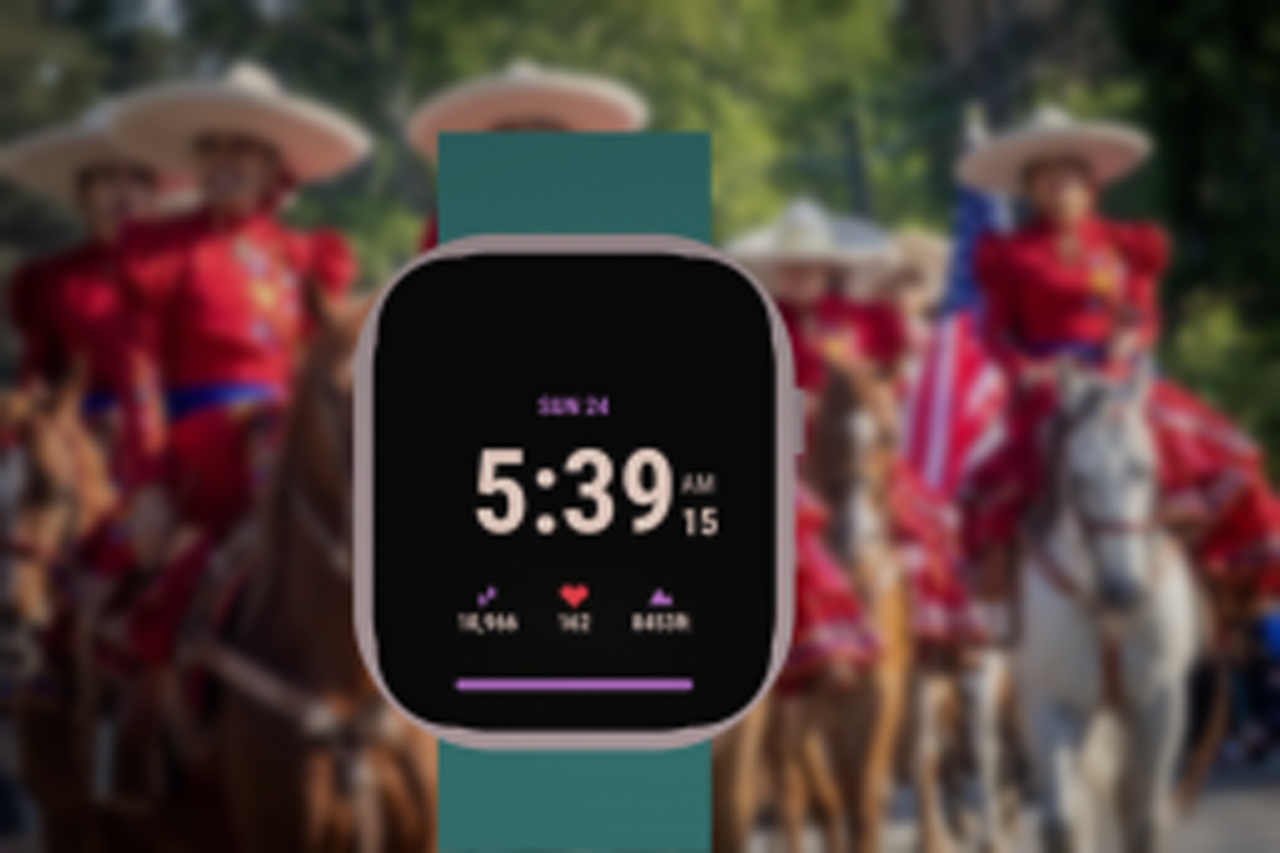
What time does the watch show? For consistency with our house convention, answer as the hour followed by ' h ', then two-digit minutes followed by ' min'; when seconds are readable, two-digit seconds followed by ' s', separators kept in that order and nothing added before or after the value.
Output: 5 h 39 min 15 s
